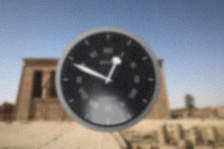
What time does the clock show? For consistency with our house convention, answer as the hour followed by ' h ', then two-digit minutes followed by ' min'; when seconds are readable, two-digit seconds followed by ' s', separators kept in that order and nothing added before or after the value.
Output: 12 h 49 min
